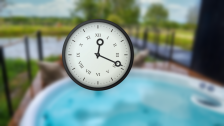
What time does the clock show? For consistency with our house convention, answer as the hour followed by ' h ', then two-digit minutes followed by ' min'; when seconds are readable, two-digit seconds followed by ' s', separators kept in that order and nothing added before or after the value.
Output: 12 h 19 min
